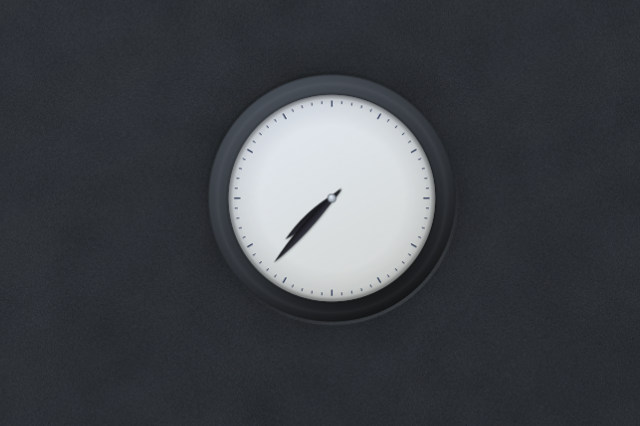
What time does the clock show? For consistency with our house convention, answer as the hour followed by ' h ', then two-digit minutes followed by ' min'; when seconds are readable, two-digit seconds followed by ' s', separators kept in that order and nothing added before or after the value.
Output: 7 h 37 min
